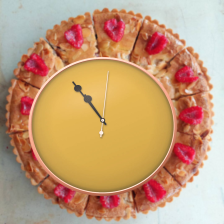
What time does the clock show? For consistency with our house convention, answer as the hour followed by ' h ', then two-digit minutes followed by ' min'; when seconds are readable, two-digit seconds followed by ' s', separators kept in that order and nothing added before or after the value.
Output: 10 h 54 min 01 s
